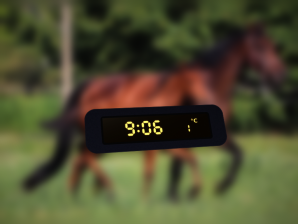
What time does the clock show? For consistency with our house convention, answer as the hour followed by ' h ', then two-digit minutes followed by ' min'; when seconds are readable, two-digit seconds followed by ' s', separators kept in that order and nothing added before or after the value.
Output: 9 h 06 min
